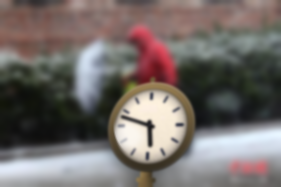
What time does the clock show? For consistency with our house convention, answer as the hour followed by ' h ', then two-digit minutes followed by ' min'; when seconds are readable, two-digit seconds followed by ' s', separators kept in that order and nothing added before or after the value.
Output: 5 h 48 min
